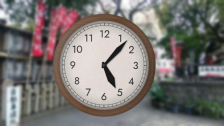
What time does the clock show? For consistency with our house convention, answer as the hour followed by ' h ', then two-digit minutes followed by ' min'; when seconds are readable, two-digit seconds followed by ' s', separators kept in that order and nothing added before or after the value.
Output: 5 h 07 min
